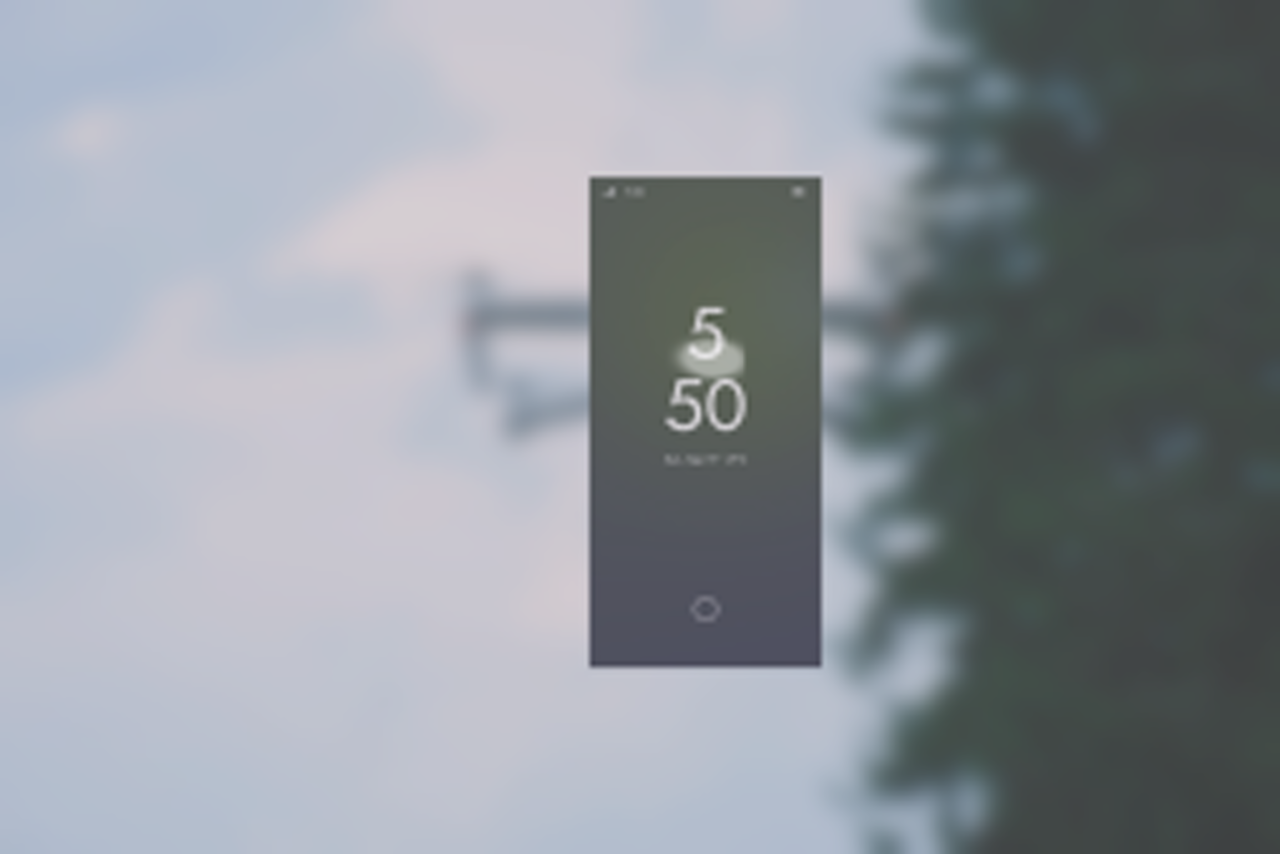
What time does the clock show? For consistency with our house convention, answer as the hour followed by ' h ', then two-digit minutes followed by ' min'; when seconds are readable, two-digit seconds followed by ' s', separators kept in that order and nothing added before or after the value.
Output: 5 h 50 min
